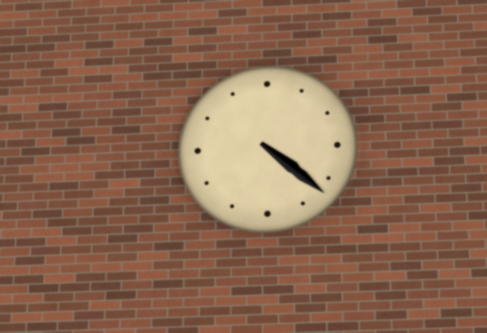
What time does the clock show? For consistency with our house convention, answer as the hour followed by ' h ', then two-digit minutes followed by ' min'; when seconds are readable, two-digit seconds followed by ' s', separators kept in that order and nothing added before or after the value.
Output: 4 h 22 min
